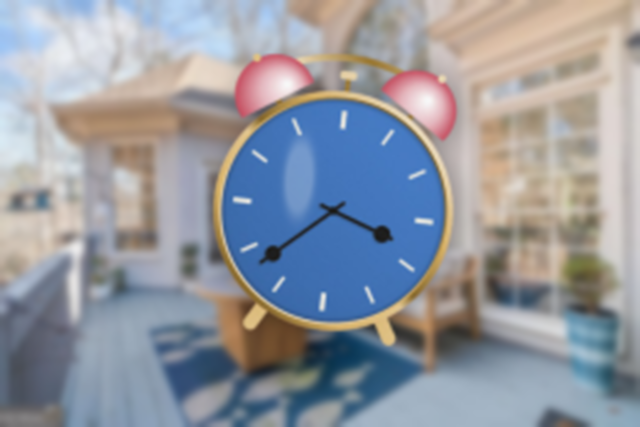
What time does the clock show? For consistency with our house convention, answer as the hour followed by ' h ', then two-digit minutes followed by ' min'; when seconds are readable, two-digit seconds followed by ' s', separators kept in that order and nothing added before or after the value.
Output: 3 h 38 min
